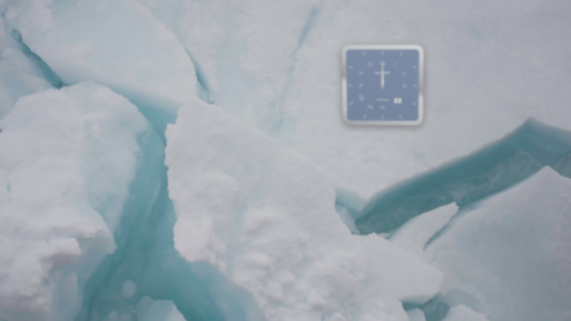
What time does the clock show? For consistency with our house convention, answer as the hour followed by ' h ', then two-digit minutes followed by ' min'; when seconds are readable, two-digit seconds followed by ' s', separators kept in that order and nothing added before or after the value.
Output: 12 h 00 min
